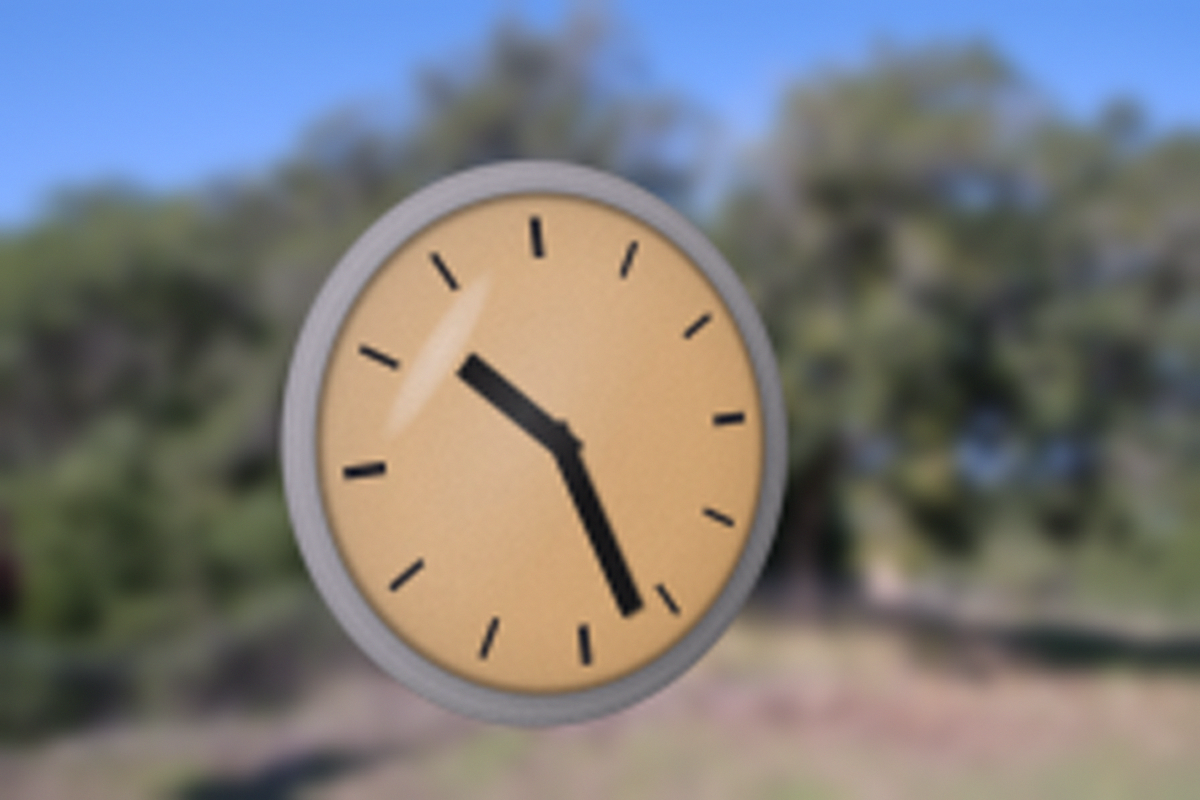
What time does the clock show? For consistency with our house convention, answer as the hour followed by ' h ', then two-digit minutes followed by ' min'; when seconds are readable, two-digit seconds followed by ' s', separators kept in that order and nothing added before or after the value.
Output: 10 h 27 min
